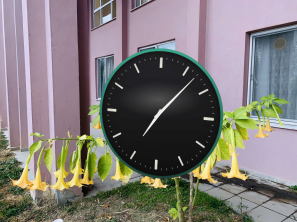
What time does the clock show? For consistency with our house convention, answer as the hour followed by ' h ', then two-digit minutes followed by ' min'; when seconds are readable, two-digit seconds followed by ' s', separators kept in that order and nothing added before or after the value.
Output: 7 h 07 min
